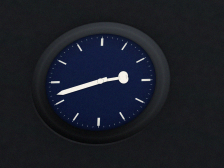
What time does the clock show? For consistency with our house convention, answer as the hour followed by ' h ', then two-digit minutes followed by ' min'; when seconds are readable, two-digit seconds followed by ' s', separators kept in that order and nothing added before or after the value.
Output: 2 h 42 min
